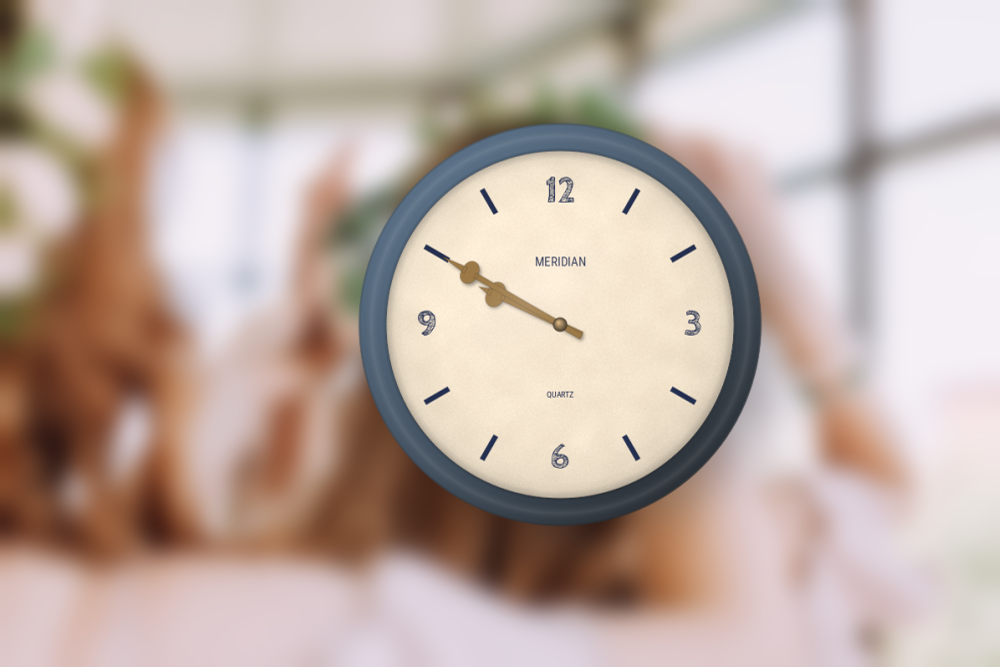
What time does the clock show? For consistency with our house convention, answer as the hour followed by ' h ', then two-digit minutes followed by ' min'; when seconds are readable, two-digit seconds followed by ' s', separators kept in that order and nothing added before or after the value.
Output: 9 h 50 min
